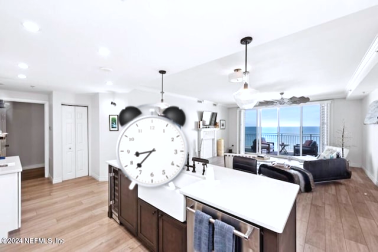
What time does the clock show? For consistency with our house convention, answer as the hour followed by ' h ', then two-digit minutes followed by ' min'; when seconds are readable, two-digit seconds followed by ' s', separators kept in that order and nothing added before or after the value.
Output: 8 h 37 min
